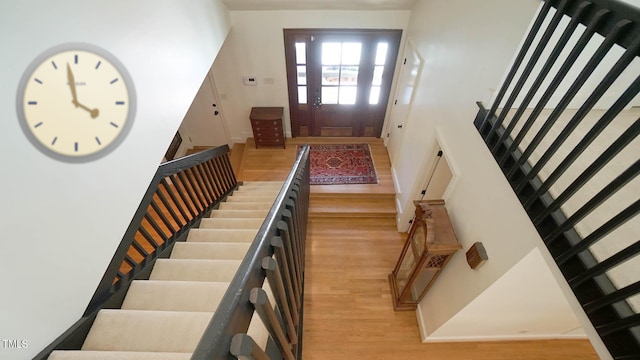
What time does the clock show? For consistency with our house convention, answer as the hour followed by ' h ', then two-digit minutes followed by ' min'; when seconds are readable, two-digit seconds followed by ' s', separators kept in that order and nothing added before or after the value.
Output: 3 h 58 min
